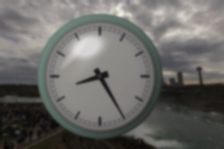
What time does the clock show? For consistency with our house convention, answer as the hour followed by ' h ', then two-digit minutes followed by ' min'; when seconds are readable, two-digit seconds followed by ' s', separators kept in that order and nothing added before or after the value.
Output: 8 h 25 min
